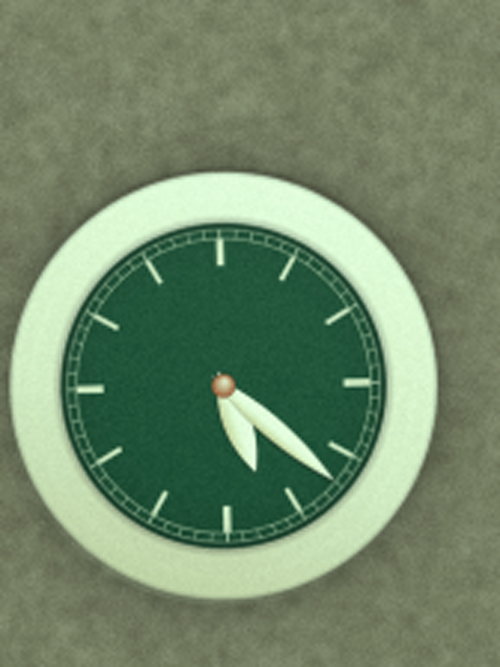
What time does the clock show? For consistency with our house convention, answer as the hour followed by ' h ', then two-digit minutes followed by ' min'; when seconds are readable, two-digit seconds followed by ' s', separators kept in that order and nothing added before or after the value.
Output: 5 h 22 min
